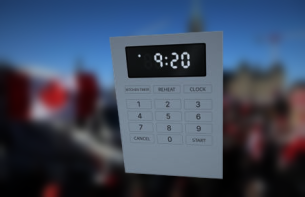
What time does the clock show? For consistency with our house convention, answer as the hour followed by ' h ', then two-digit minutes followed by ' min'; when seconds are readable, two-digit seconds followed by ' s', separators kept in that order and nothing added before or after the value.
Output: 9 h 20 min
